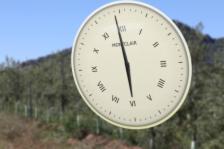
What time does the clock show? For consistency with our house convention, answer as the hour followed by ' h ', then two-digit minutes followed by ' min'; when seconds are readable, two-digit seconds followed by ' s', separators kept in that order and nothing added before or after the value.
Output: 5 h 59 min
